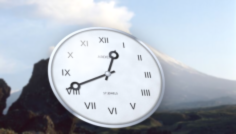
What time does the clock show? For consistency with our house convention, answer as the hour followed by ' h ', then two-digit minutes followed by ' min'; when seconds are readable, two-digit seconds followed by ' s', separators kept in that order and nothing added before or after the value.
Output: 12 h 41 min
